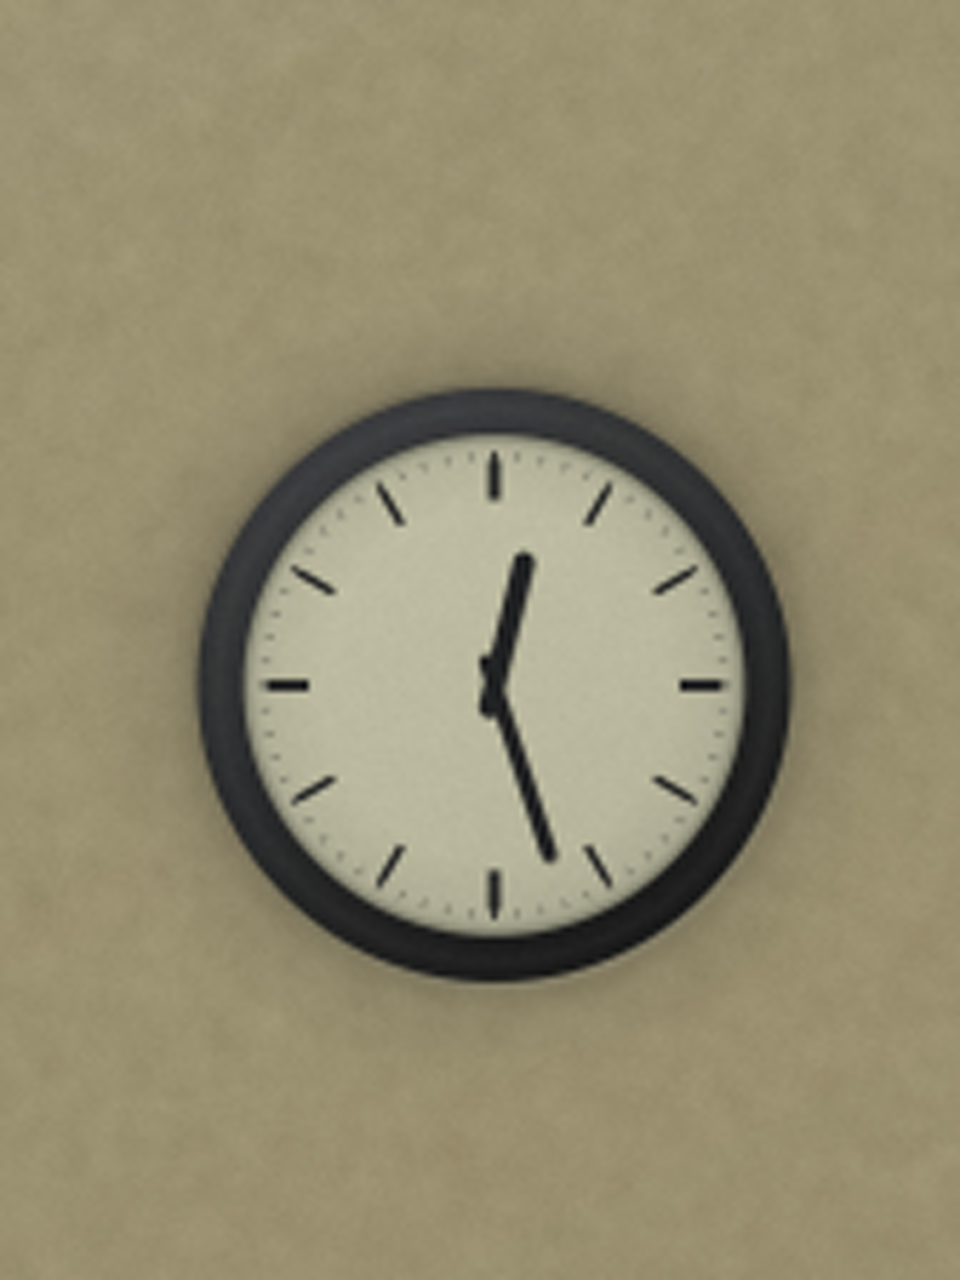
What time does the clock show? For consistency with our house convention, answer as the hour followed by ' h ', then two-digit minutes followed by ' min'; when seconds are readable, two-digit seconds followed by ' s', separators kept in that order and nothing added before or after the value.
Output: 12 h 27 min
